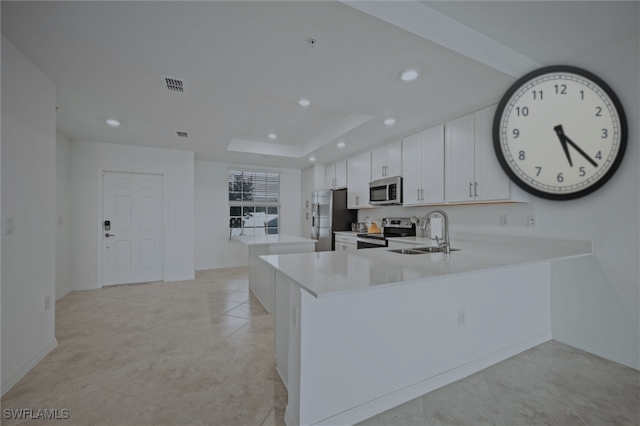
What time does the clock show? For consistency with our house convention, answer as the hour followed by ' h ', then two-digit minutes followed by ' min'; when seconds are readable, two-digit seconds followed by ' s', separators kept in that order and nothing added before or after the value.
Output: 5 h 22 min
